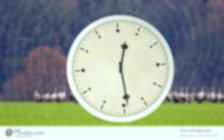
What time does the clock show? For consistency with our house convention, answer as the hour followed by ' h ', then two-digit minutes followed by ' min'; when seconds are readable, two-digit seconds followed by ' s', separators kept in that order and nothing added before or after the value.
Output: 12 h 29 min
